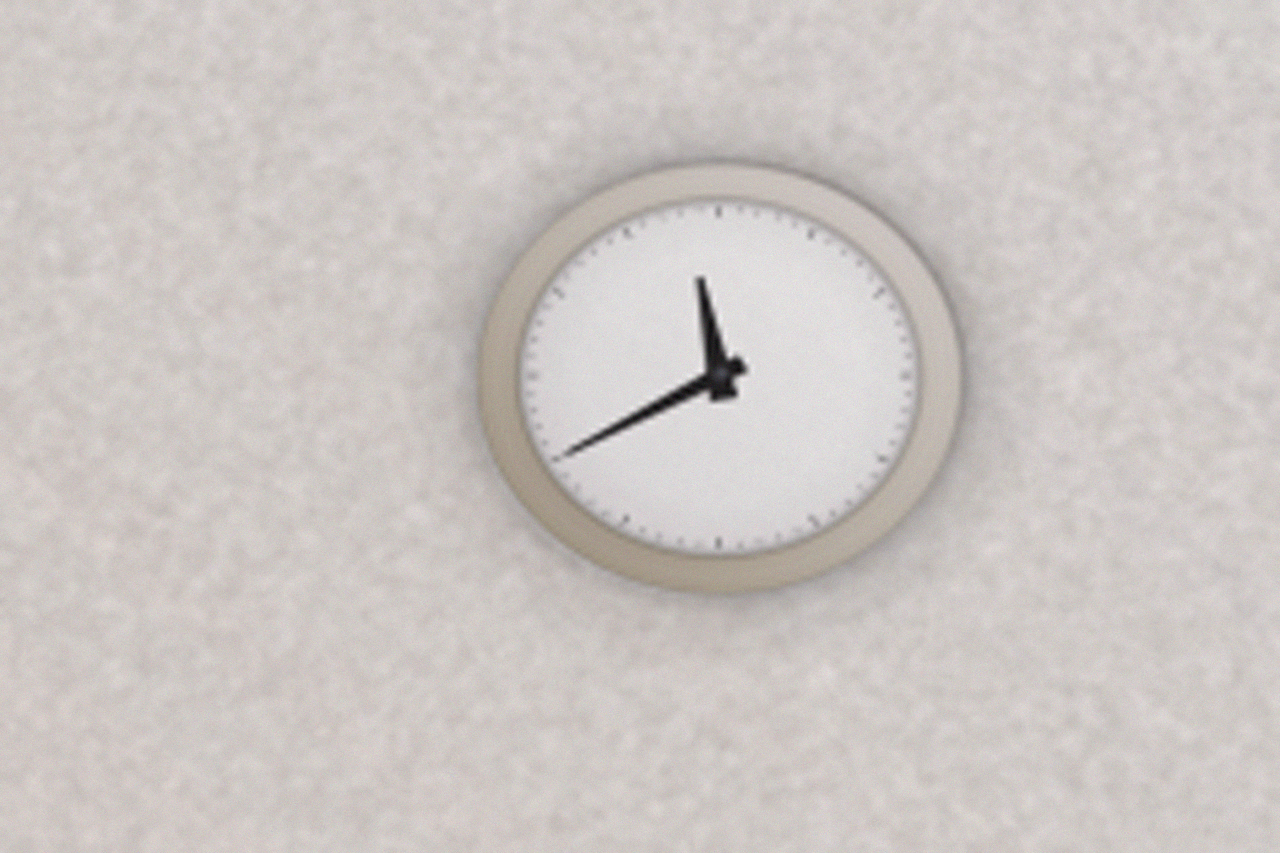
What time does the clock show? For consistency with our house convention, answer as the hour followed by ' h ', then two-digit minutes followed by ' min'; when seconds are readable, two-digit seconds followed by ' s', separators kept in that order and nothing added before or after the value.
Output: 11 h 40 min
